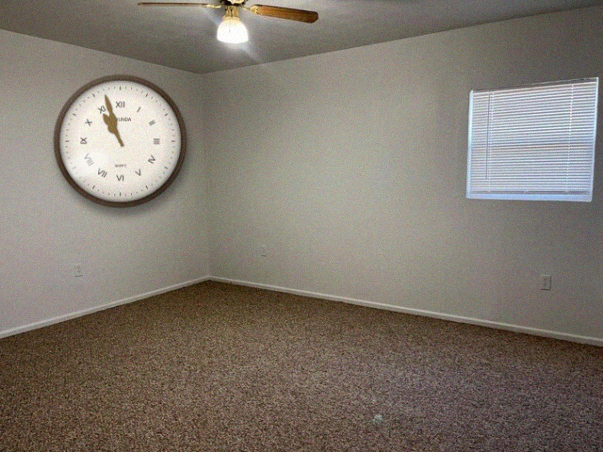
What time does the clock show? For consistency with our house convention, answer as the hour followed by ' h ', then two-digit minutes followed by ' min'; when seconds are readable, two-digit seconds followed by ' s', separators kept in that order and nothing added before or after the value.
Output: 10 h 57 min
